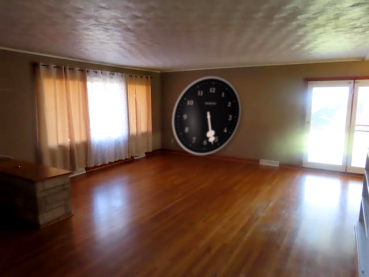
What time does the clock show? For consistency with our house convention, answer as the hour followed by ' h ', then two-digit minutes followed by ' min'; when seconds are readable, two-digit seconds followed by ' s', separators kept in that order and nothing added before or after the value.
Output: 5 h 27 min
